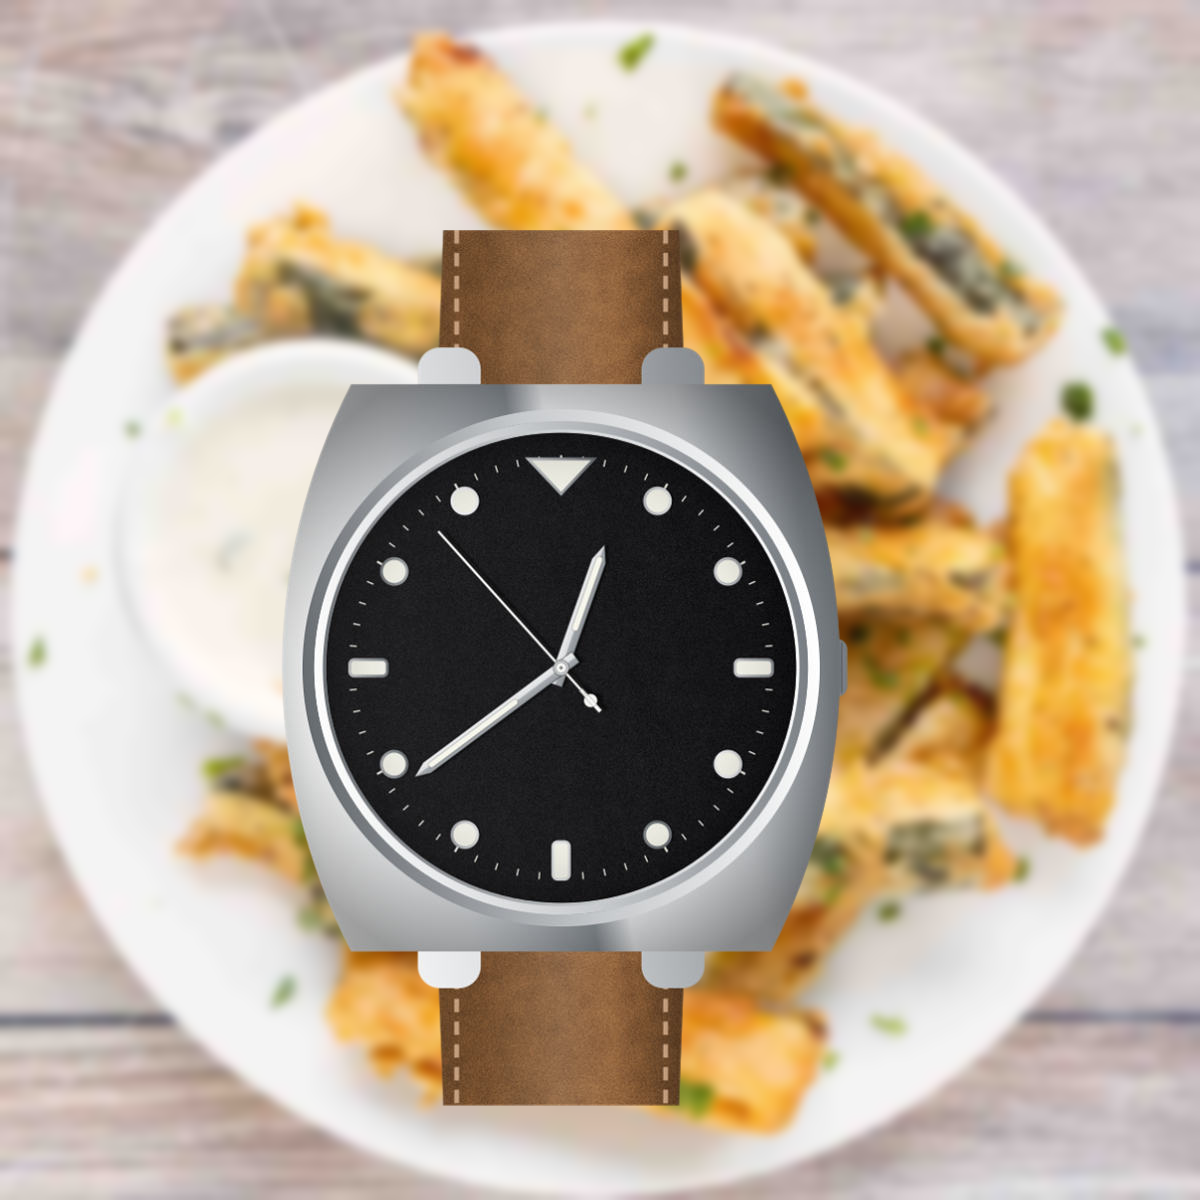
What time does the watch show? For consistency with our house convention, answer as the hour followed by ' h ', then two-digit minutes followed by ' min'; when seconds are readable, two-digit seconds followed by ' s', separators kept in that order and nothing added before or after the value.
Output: 12 h 38 min 53 s
